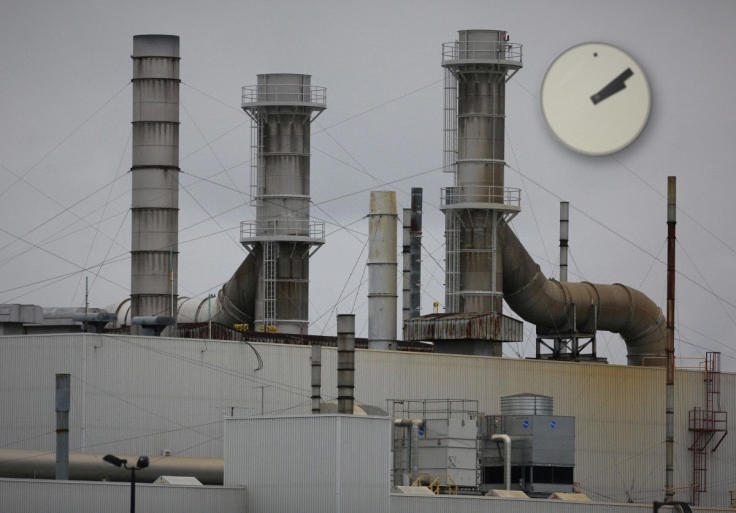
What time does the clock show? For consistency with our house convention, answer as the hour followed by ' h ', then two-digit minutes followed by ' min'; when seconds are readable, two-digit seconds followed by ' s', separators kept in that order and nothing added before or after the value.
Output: 2 h 09 min
